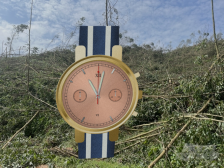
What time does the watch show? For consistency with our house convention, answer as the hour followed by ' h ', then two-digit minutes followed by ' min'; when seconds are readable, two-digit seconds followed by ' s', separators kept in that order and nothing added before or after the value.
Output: 11 h 02 min
